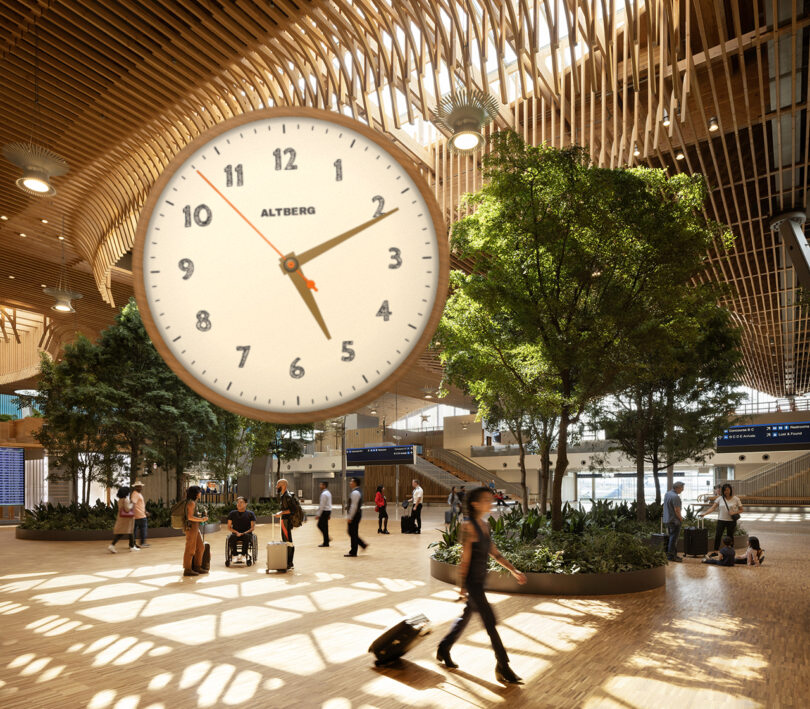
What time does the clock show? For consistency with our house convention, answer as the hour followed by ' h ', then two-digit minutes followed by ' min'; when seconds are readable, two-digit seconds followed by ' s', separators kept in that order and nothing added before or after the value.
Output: 5 h 10 min 53 s
